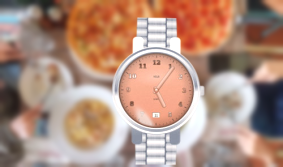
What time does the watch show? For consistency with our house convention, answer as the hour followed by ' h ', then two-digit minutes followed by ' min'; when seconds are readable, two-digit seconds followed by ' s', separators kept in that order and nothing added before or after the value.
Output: 5 h 06 min
